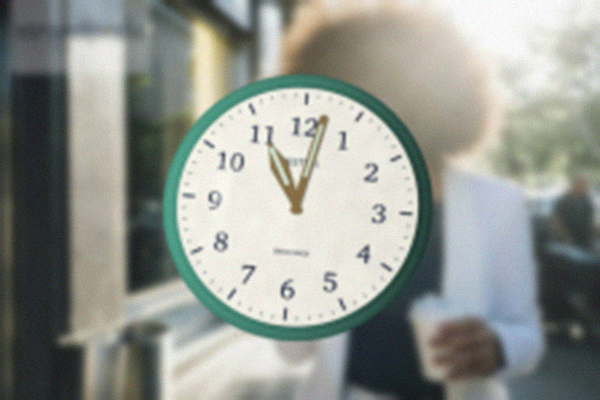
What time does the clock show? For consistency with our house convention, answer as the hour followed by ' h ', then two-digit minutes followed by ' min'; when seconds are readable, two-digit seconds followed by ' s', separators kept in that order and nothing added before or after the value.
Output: 11 h 02 min
